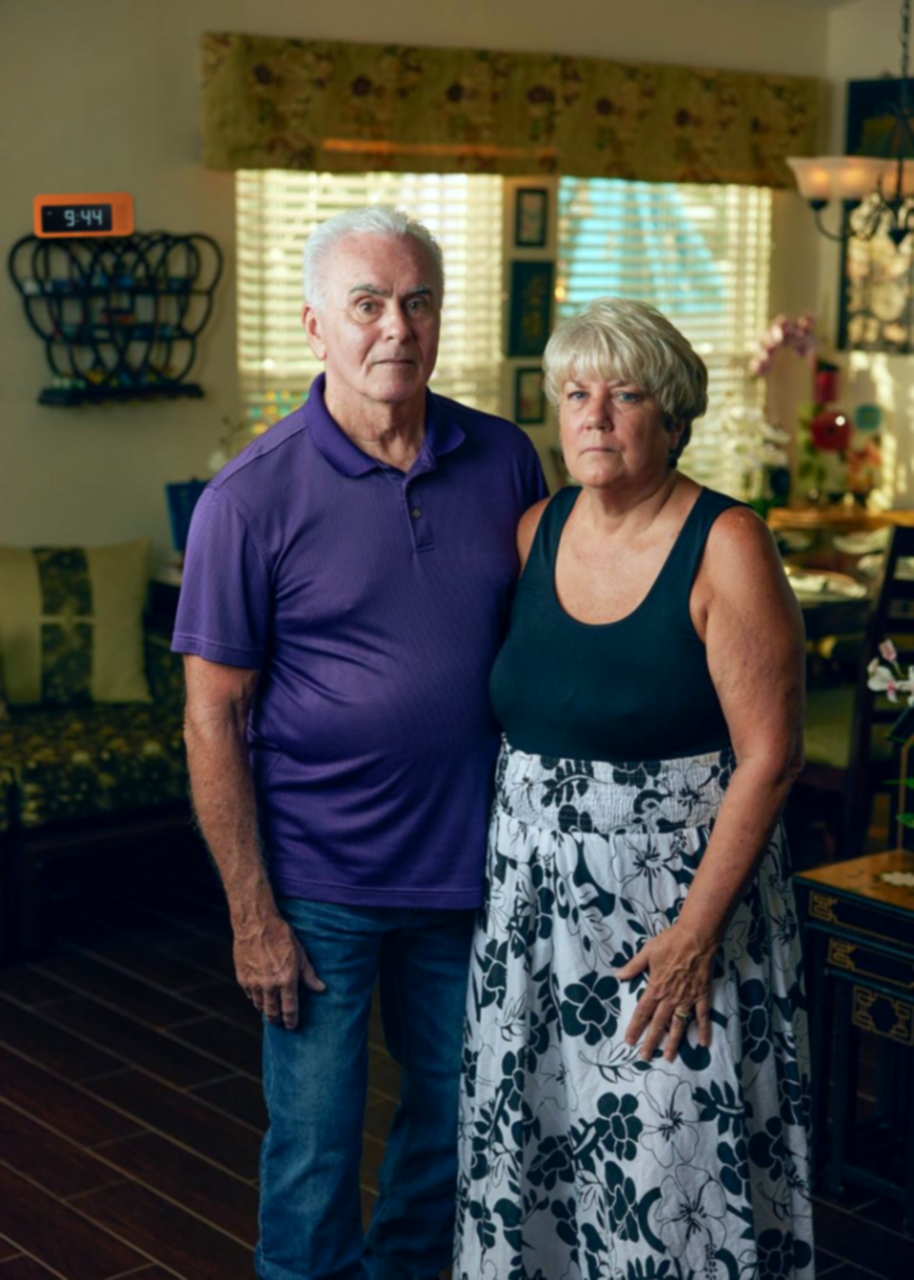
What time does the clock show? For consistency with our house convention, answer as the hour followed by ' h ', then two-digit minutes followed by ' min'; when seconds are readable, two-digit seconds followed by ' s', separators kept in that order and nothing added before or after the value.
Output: 9 h 44 min
